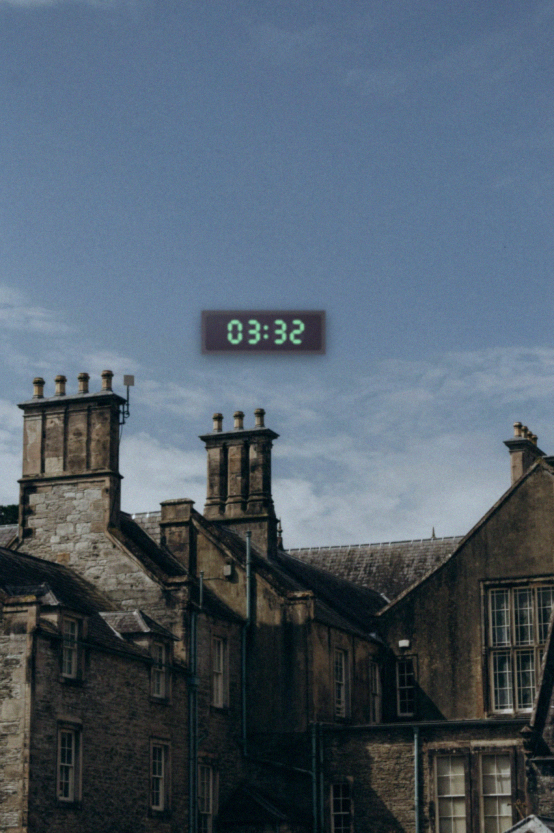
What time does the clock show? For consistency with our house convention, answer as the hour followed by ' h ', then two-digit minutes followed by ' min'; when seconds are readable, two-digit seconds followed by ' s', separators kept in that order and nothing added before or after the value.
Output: 3 h 32 min
